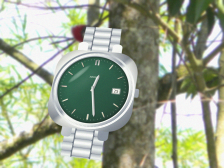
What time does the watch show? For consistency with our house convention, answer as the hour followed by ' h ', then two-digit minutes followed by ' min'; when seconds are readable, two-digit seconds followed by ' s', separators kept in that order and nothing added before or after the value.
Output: 12 h 28 min
